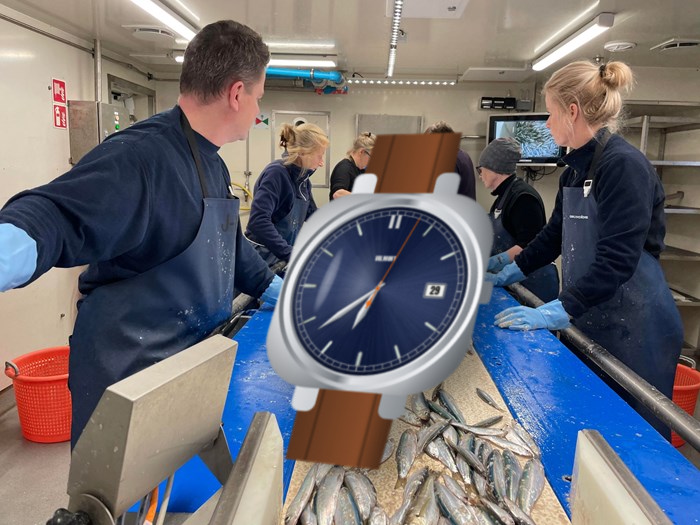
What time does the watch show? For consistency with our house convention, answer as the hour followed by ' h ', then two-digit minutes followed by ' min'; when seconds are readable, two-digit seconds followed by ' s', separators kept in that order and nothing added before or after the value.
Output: 6 h 38 min 03 s
